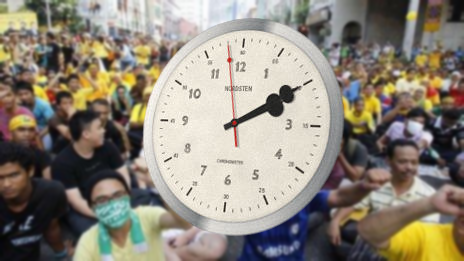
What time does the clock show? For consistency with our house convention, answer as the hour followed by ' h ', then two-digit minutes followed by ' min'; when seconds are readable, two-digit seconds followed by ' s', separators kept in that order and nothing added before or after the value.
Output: 2 h 09 min 58 s
